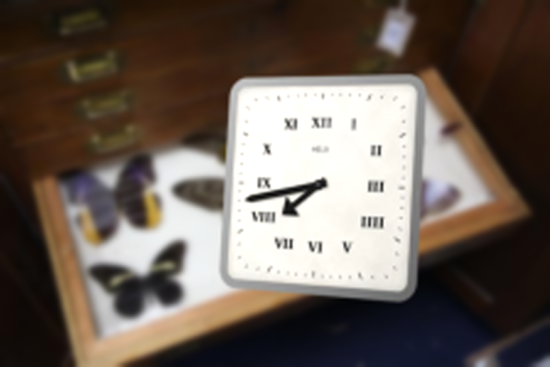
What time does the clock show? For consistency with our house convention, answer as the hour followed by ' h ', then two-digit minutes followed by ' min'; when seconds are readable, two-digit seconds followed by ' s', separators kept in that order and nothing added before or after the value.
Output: 7 h 43 min
